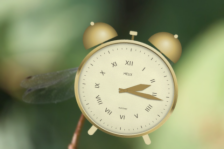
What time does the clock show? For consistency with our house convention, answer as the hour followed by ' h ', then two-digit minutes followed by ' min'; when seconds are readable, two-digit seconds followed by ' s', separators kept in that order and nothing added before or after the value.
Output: 2 h 16 min
